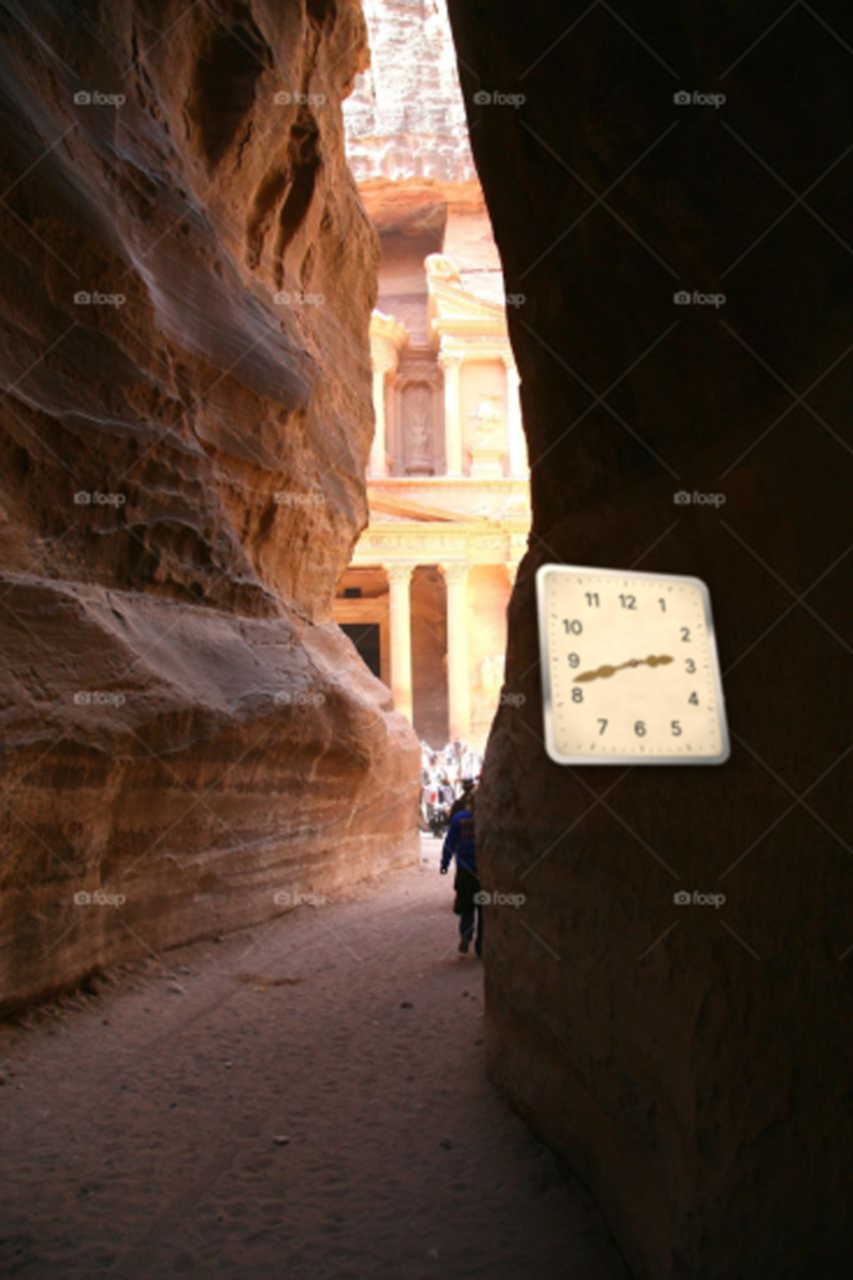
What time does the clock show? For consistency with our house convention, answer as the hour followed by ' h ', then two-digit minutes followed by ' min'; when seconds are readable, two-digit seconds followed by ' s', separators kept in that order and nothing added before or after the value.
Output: 2 h 42 min
